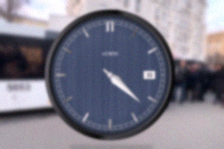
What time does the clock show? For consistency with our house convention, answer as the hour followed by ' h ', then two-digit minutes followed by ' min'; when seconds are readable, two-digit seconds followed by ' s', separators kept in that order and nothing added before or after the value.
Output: 4 h 22 min
